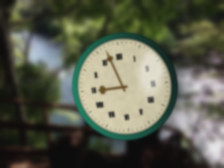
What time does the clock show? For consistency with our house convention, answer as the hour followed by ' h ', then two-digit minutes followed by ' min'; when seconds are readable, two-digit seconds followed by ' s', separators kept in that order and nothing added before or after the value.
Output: 8 h 57 min
